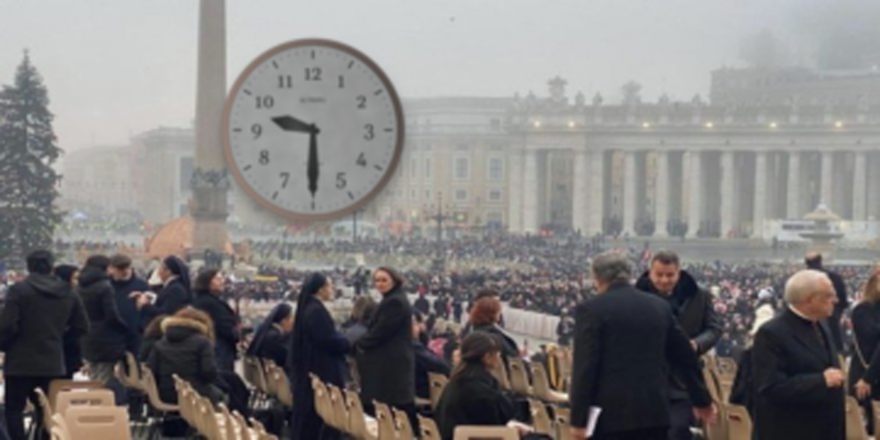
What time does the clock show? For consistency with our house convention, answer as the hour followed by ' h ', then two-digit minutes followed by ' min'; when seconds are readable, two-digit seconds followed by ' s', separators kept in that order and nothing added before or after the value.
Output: 9 h 30 min
